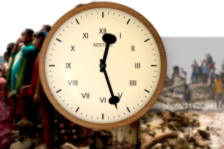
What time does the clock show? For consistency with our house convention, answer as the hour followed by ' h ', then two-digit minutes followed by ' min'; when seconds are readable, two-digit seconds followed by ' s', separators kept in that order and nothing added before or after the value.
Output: 12 h 27 min
